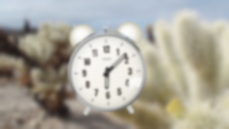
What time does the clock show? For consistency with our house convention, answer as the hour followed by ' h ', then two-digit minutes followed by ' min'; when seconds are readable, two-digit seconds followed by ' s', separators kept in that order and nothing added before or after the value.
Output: 6 h 08 min
